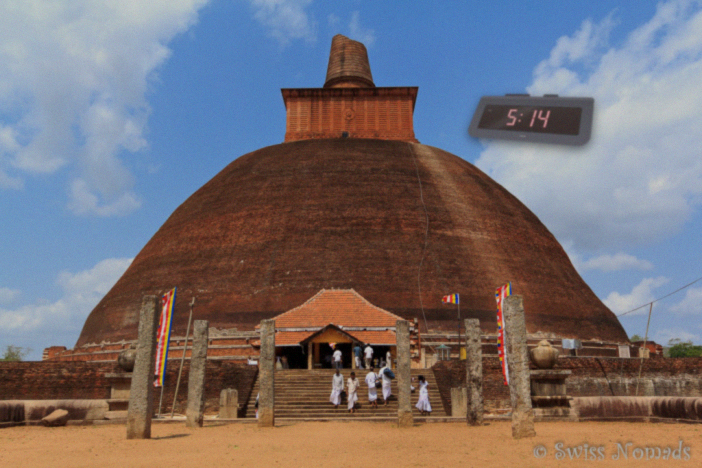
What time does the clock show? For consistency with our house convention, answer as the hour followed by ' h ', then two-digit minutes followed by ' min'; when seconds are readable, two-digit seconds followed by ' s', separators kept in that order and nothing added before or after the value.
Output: 5 h 14 min
